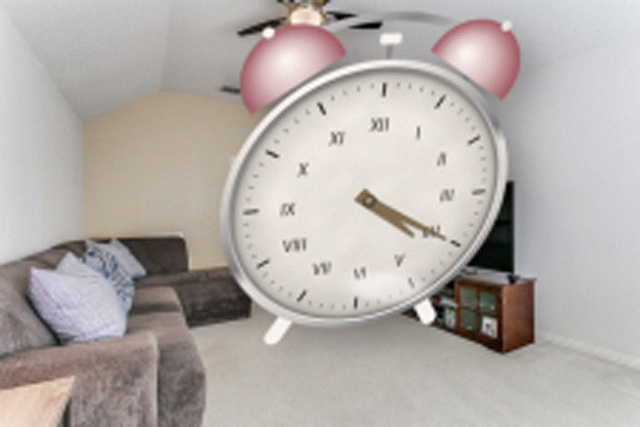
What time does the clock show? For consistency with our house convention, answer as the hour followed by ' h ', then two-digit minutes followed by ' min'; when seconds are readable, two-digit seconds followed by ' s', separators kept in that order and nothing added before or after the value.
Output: 4 h 20 min
